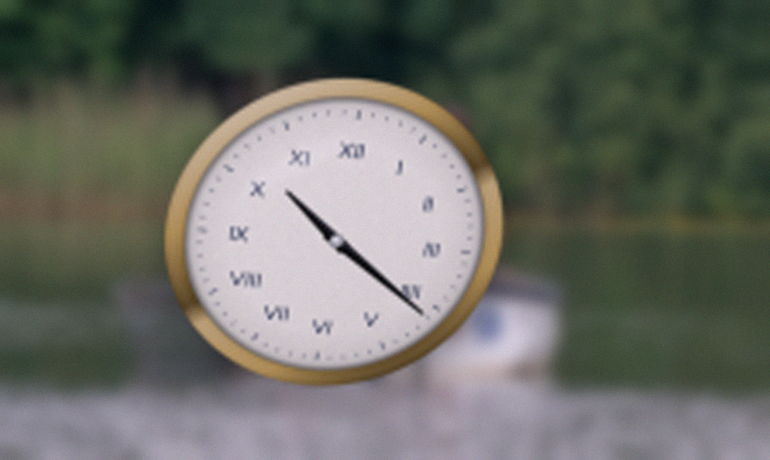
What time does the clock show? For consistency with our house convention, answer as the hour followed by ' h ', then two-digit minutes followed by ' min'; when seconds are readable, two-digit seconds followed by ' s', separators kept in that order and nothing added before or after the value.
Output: 10 h 21 min
